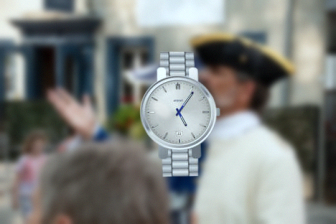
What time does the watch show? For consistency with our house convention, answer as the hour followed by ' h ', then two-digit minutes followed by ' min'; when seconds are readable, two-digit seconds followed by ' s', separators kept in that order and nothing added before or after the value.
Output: 5 h 06 min
